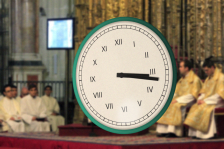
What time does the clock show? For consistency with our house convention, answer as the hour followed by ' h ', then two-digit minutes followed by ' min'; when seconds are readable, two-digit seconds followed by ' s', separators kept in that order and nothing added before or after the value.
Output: 3 h 17 min
